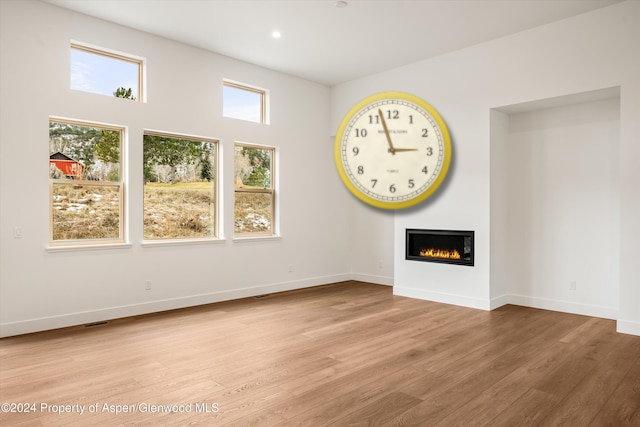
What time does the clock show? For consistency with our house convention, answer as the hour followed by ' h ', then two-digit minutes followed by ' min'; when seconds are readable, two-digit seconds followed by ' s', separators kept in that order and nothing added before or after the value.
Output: 2 h 57 min
